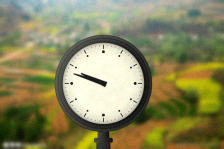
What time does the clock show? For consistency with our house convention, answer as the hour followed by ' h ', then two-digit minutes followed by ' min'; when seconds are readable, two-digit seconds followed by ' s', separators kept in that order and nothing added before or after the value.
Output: 9 h 48 min
